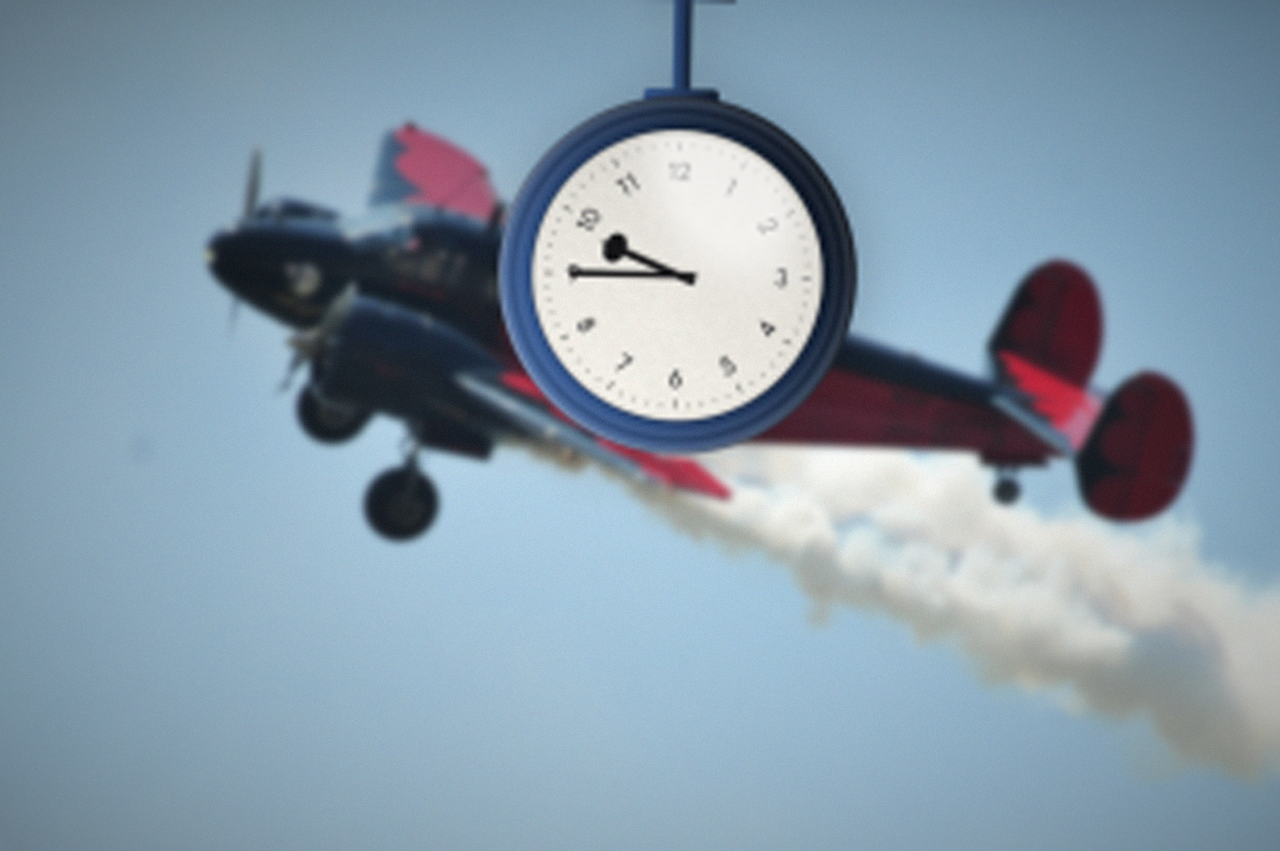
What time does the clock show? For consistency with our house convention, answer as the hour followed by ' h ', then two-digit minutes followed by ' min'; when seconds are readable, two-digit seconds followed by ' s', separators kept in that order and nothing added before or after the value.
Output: 9 h 45 min
